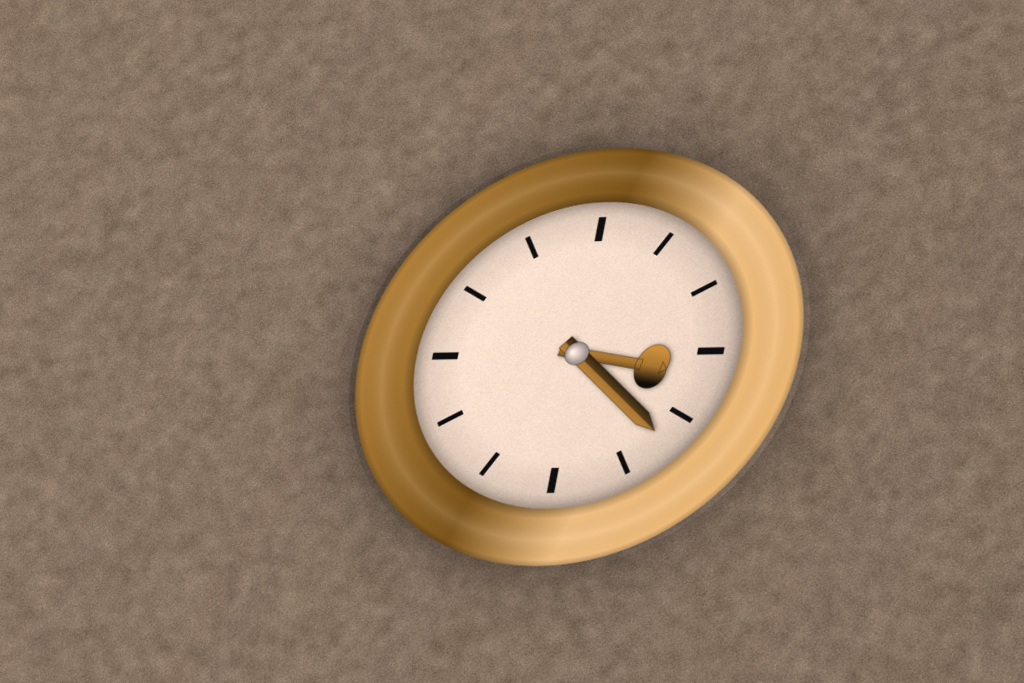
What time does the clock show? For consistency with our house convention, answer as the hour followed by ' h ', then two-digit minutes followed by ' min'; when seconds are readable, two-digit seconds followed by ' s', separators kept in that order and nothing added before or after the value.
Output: 3 h 22 min
